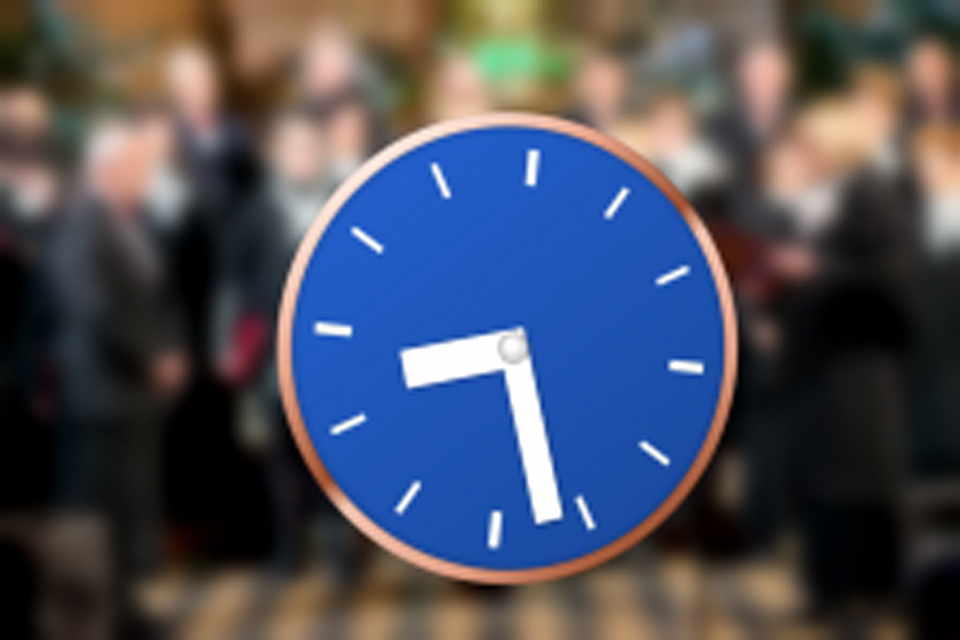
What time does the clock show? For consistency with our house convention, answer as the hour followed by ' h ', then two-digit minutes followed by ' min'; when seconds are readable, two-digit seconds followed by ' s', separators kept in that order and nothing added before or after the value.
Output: 8 h 27 min
